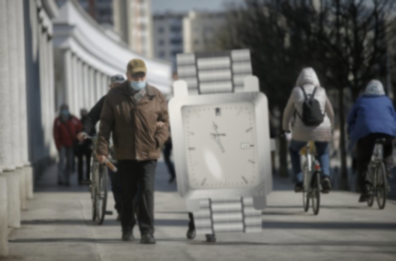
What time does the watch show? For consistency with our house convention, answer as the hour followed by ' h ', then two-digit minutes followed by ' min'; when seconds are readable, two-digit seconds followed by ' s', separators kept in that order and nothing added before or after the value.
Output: 10 h 58 min
